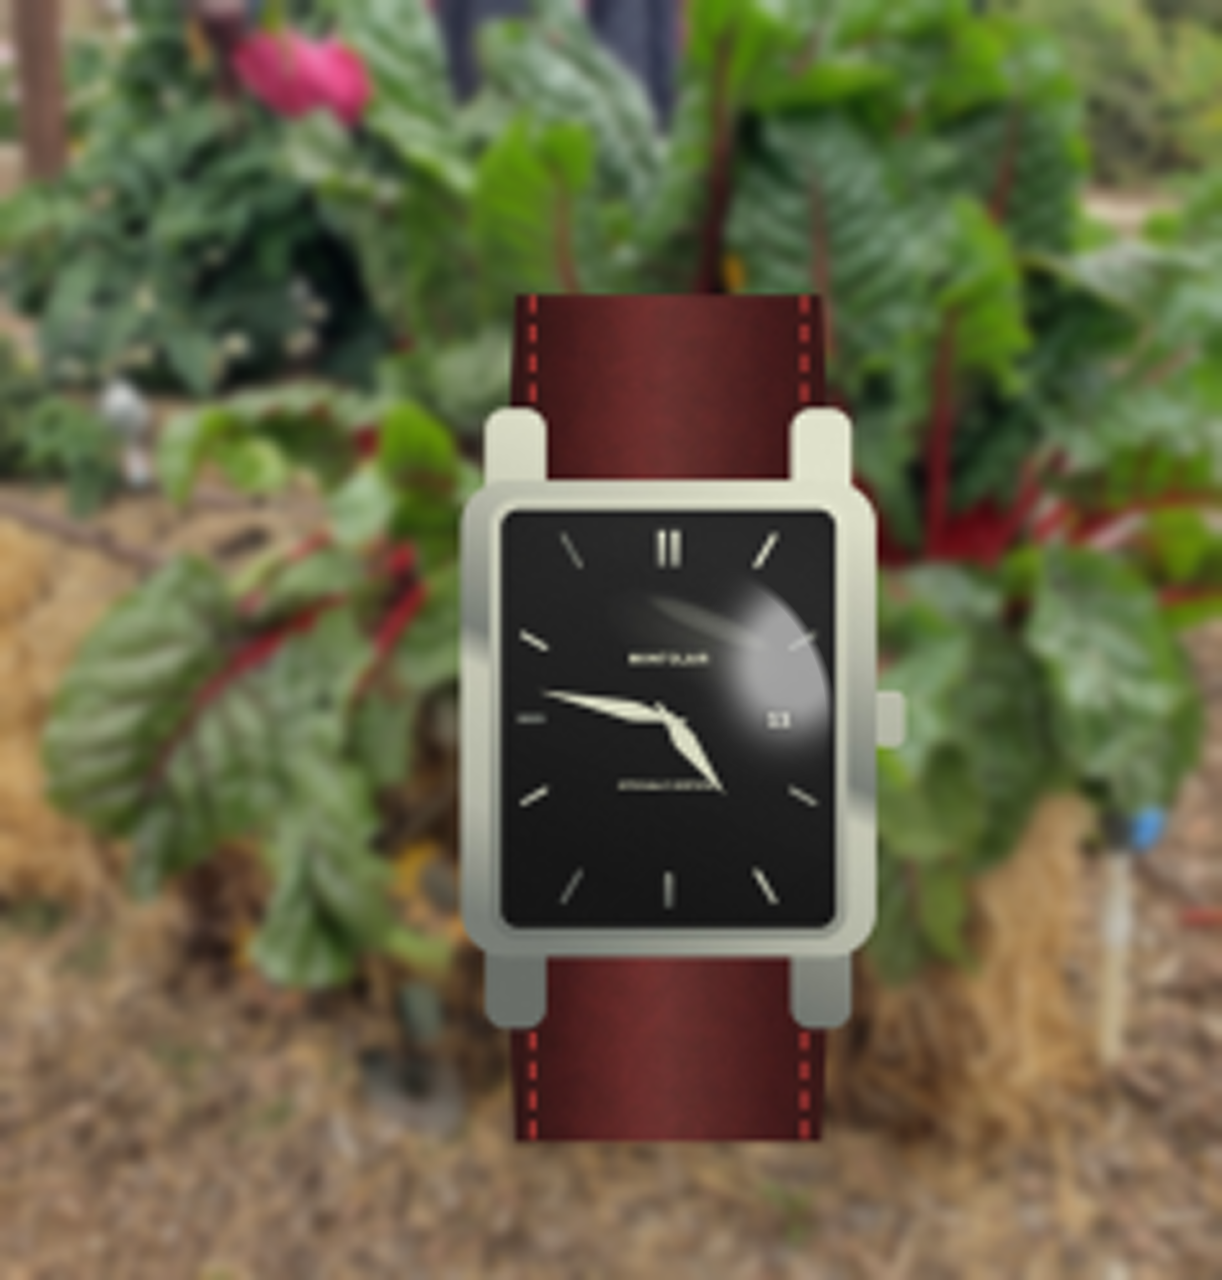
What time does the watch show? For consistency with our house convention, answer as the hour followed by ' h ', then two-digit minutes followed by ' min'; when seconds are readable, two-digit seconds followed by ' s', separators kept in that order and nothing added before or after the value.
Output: 4 h 47 min
